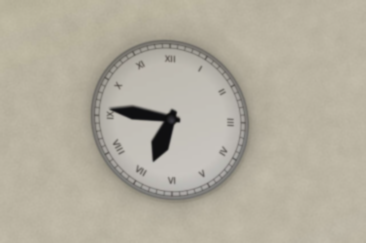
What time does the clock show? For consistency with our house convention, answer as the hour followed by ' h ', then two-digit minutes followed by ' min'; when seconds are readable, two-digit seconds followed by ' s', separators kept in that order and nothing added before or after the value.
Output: 6 h 46 min
